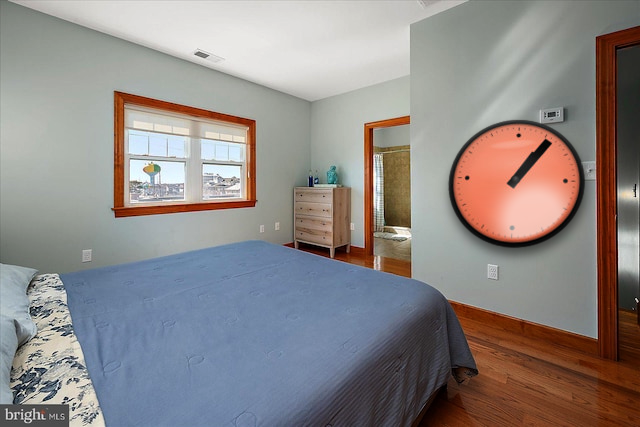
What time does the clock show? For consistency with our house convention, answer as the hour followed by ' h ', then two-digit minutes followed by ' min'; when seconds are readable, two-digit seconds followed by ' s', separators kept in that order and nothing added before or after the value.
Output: 1 h 06 min
